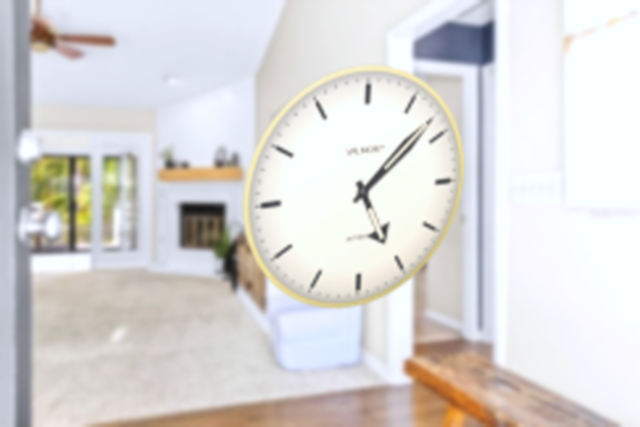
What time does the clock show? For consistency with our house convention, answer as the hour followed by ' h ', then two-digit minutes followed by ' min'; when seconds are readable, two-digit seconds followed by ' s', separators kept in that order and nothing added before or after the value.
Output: 5 h 08 min
